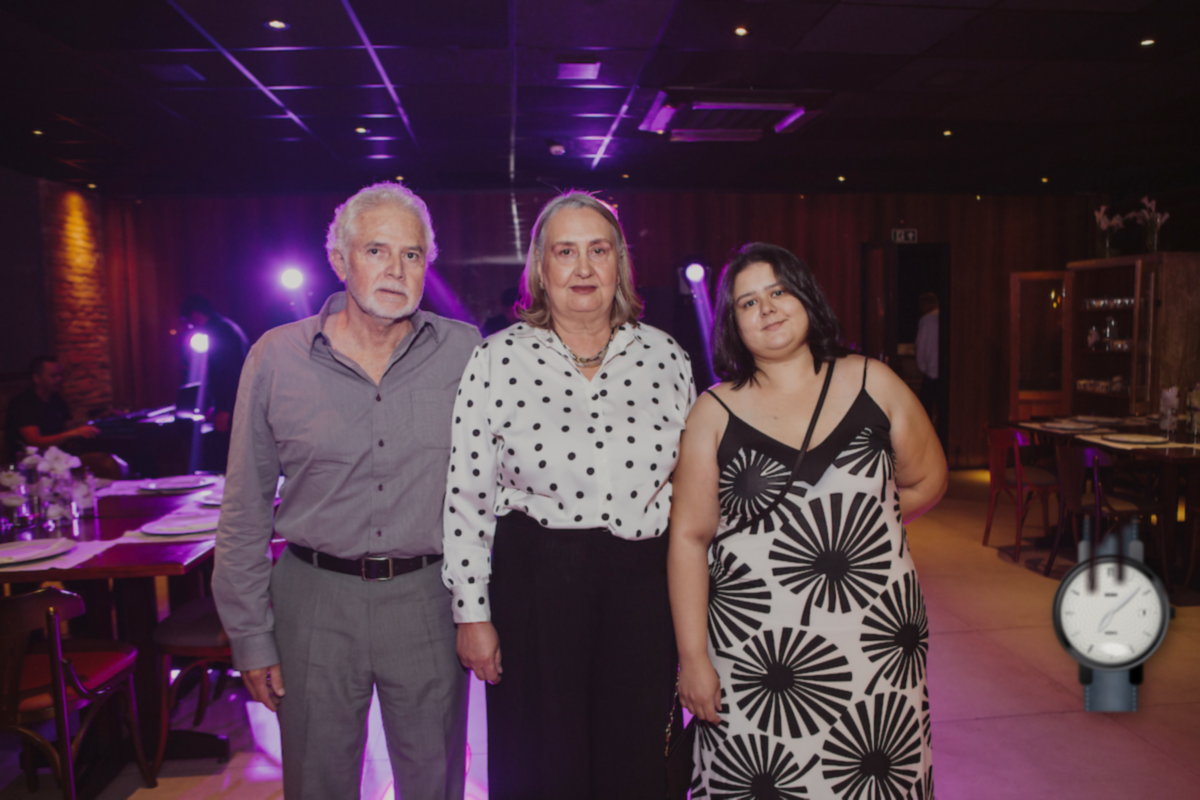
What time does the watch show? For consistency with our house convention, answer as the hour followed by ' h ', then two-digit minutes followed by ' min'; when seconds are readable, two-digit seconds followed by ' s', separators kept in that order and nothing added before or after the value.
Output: 7 h 08 min
